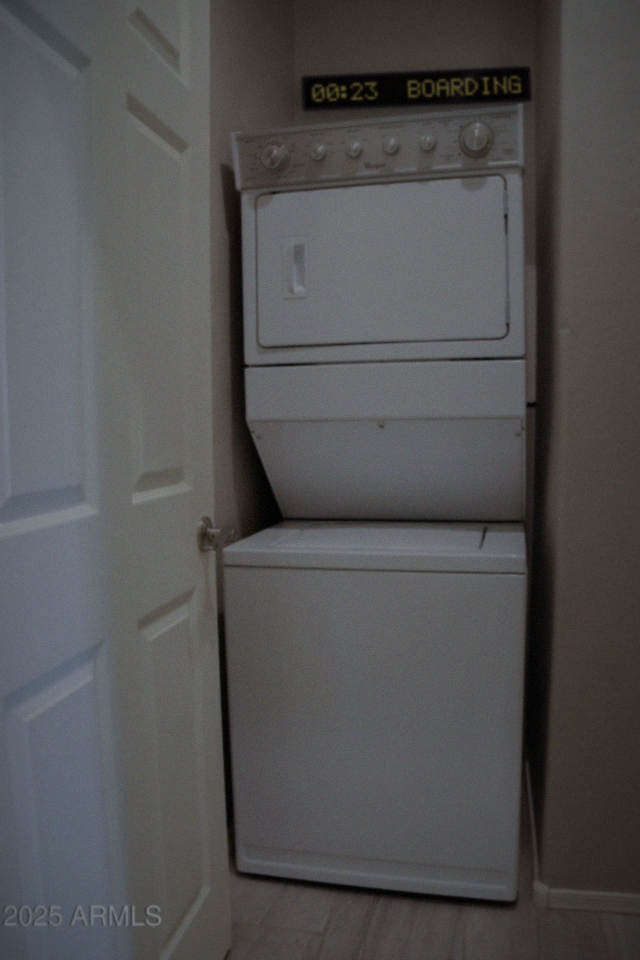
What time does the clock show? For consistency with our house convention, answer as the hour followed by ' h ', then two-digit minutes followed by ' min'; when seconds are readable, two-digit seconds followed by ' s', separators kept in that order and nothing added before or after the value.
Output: 0 h 23 min
